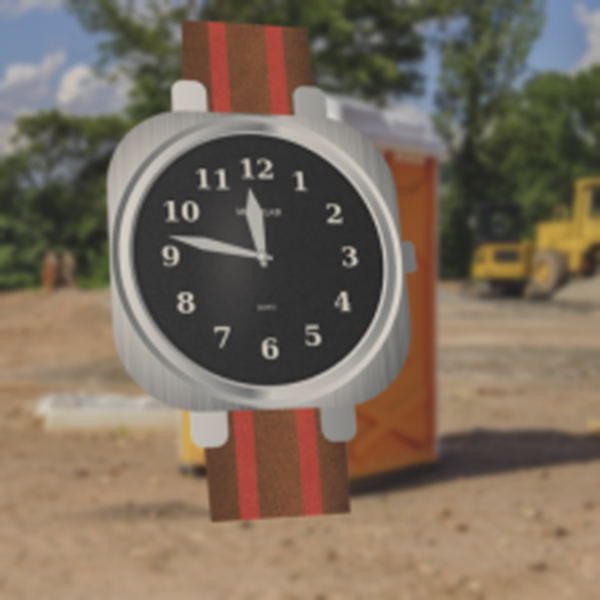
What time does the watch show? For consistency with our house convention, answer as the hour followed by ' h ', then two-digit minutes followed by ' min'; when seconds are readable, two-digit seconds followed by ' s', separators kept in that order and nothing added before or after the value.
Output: 11 h 47 min
